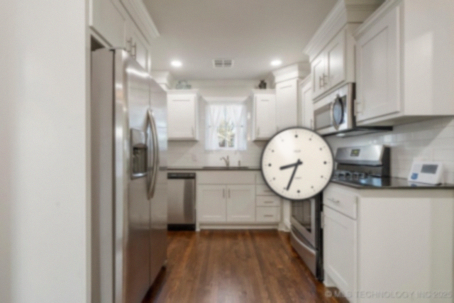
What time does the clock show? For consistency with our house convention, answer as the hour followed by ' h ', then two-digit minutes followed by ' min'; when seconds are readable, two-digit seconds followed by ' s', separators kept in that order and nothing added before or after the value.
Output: 8 h 34 min
